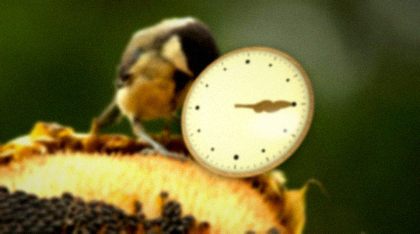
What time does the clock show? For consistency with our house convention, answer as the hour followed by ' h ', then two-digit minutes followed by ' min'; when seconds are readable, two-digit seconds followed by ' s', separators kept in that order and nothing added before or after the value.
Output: 3 h 15 min
